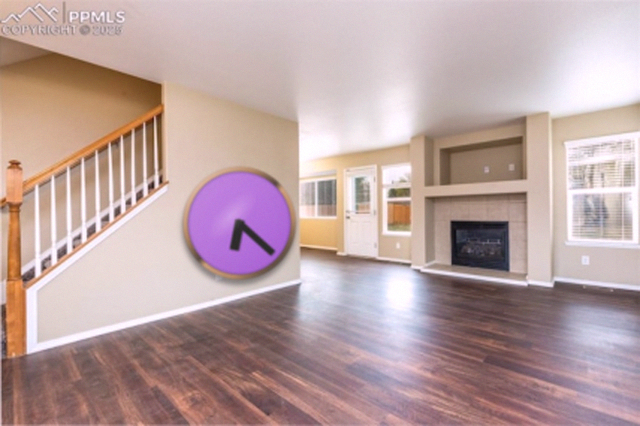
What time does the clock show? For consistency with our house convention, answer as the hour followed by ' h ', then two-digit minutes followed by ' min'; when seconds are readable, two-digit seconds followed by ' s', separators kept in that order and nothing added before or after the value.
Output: 6 h 22 min
